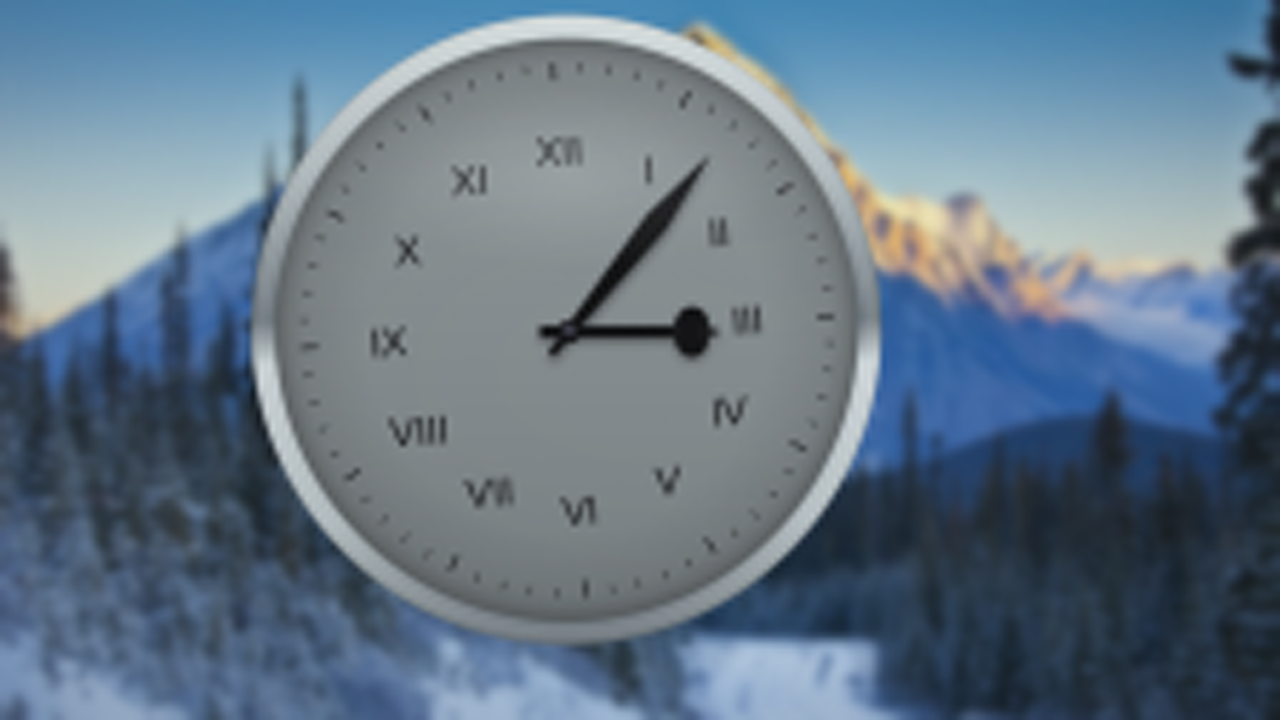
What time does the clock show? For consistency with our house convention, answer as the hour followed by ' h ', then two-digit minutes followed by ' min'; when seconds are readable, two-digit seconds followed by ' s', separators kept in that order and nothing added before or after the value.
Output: 3 h 07 min
